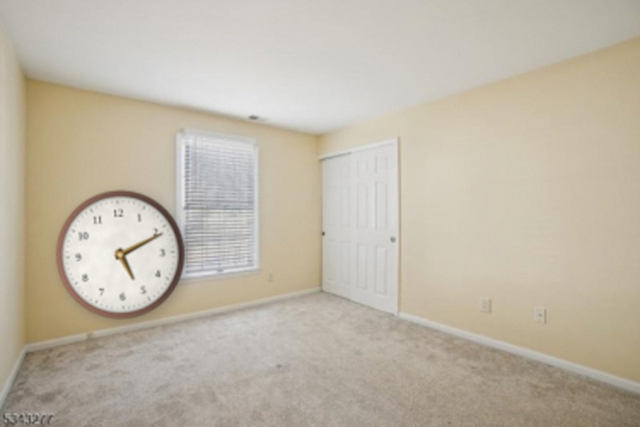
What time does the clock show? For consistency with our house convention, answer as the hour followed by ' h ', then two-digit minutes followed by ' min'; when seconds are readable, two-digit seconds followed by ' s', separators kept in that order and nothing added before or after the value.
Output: 5 h 11 min
